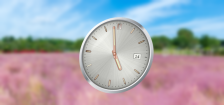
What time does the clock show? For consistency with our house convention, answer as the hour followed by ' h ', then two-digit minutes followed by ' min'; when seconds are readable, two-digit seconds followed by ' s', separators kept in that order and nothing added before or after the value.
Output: 4 h 58 min
